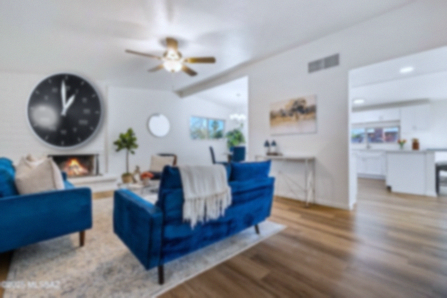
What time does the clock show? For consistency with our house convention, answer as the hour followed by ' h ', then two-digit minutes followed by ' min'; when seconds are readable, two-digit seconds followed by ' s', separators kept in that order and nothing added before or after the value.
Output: 12 h 59 min
